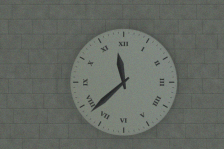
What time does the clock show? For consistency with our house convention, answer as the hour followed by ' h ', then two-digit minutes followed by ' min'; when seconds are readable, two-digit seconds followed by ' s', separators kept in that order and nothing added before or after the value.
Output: 11 h 38 min
